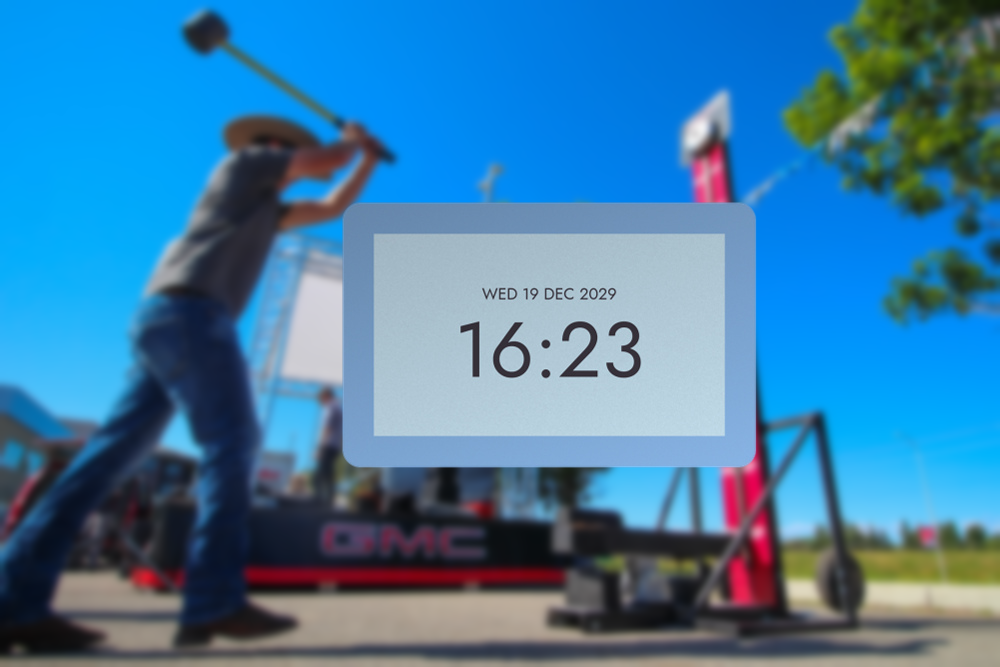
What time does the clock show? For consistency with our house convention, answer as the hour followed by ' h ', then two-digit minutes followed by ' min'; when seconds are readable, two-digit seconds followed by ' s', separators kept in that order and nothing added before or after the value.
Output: 16 h 23 min
